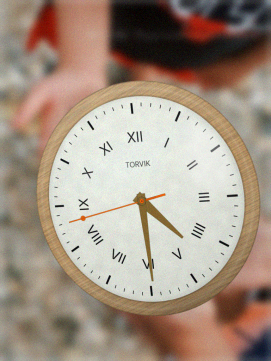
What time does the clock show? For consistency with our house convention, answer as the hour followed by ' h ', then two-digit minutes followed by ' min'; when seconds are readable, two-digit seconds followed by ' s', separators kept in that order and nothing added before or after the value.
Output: 4 h 29 min 43 s
